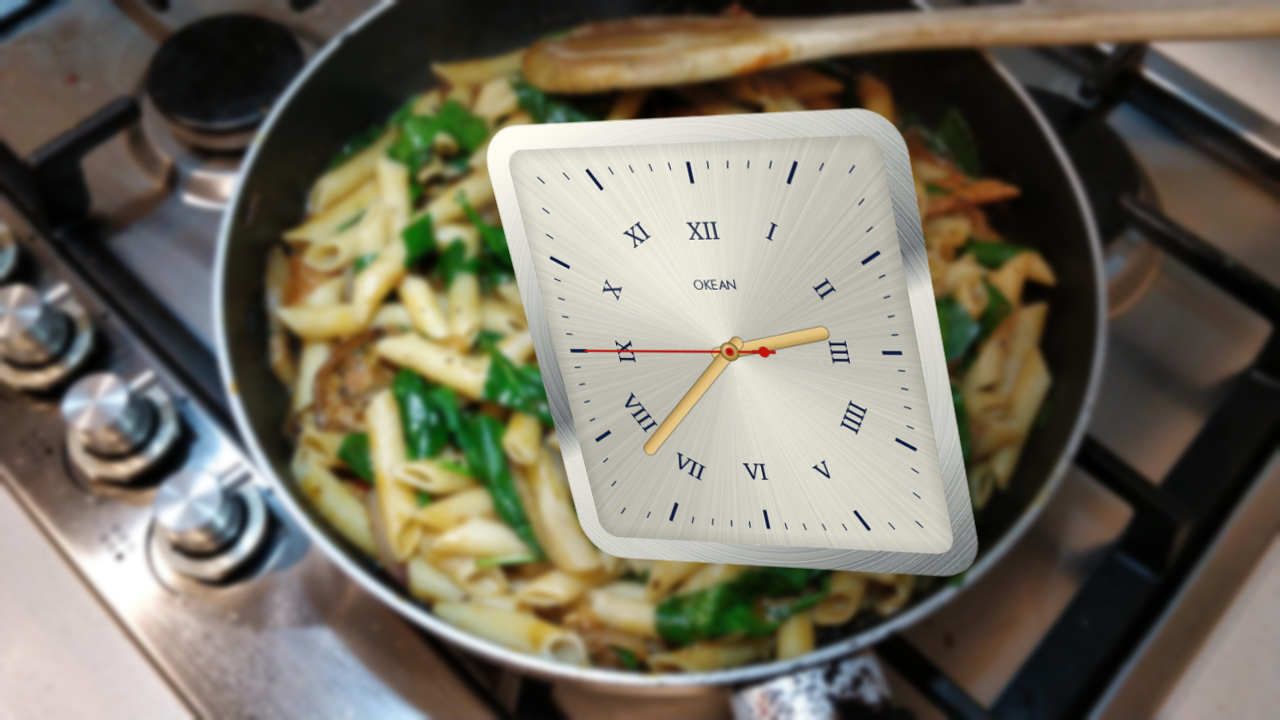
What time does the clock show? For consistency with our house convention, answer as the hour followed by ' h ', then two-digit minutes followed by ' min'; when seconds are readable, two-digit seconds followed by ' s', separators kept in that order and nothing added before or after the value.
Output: 2 h 37 min 45 s
